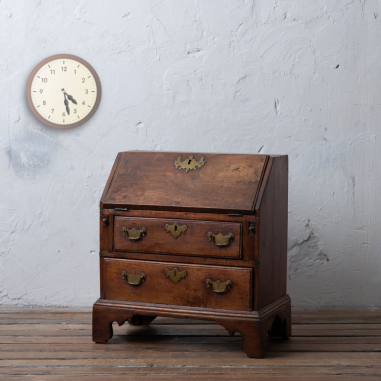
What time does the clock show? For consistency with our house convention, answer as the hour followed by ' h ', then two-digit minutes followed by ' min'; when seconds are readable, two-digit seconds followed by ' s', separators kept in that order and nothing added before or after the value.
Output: 4 h 28 min
